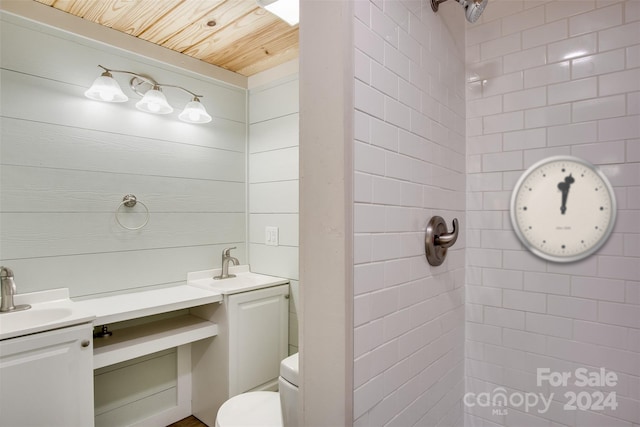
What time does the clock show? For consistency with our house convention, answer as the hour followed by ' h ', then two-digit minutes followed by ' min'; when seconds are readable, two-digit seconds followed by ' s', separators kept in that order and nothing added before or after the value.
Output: 12 h 02 min
